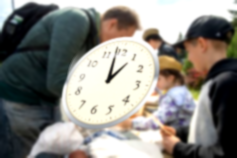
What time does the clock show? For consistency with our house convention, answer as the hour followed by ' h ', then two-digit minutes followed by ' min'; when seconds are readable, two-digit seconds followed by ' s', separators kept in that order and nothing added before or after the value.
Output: 12 h 58 min
